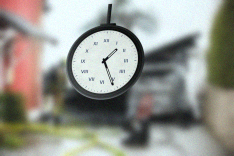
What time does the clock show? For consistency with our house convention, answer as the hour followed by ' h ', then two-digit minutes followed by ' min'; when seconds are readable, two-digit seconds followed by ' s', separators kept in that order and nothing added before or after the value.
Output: 1 h 26 min
